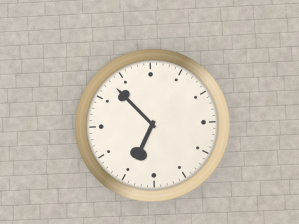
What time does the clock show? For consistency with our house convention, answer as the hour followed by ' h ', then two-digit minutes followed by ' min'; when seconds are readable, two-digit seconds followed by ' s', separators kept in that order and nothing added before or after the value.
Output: 6 h 53 min
